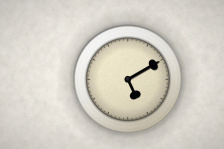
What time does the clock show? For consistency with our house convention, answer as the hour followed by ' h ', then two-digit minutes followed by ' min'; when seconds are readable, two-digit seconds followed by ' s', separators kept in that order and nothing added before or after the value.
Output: 5 h 10 min
